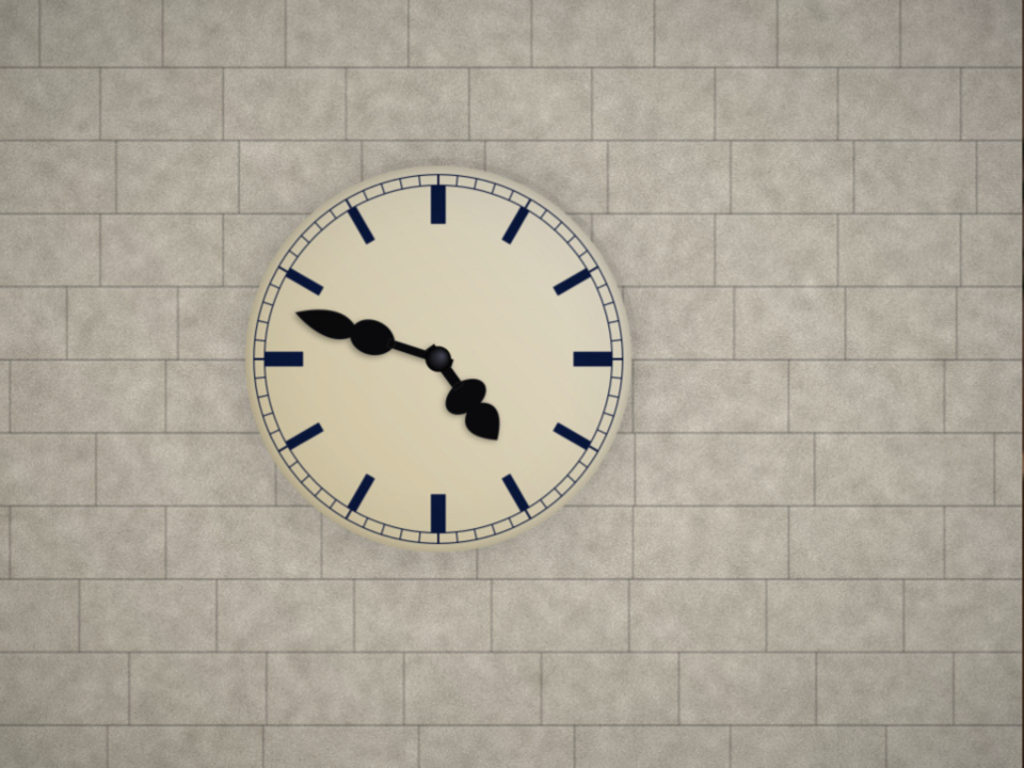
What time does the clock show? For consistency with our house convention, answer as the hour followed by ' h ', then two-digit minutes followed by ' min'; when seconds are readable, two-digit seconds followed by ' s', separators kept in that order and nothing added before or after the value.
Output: 4 h 48 min
